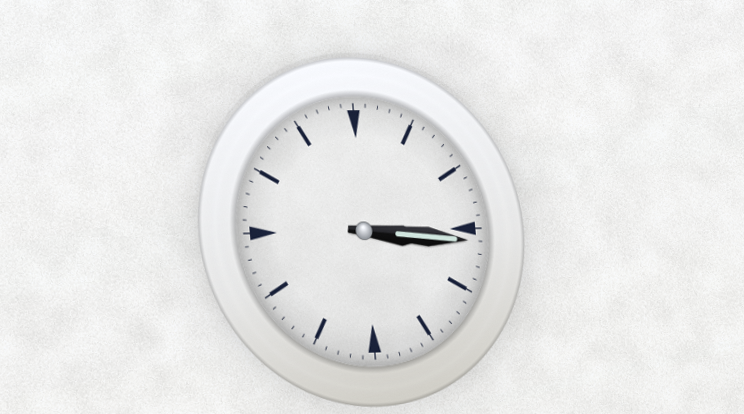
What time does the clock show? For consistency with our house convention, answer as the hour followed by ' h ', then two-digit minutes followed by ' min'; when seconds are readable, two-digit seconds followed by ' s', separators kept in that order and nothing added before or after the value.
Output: 3 h 16 min
